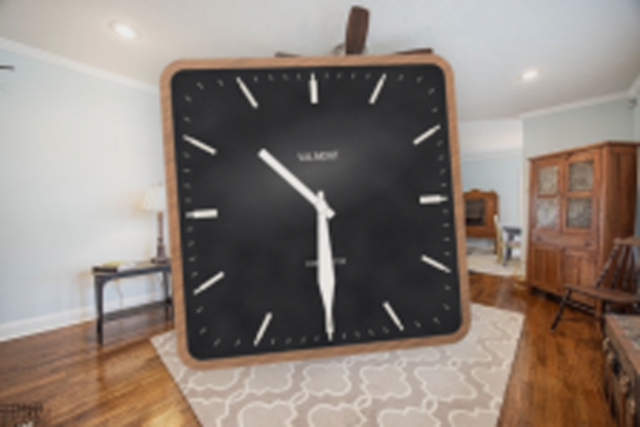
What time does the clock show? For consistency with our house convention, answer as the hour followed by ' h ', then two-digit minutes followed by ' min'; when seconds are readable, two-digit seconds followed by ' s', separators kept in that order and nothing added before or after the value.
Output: 10 h 30 min
